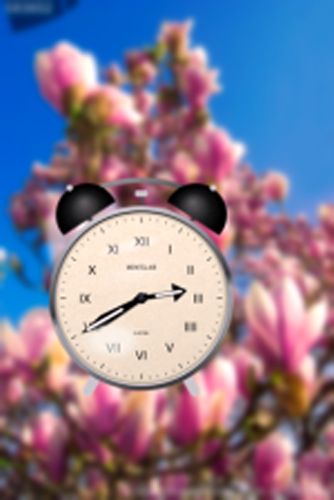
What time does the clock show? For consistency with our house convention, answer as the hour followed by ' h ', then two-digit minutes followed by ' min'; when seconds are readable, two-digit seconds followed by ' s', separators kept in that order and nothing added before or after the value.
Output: 2 h 40 min
